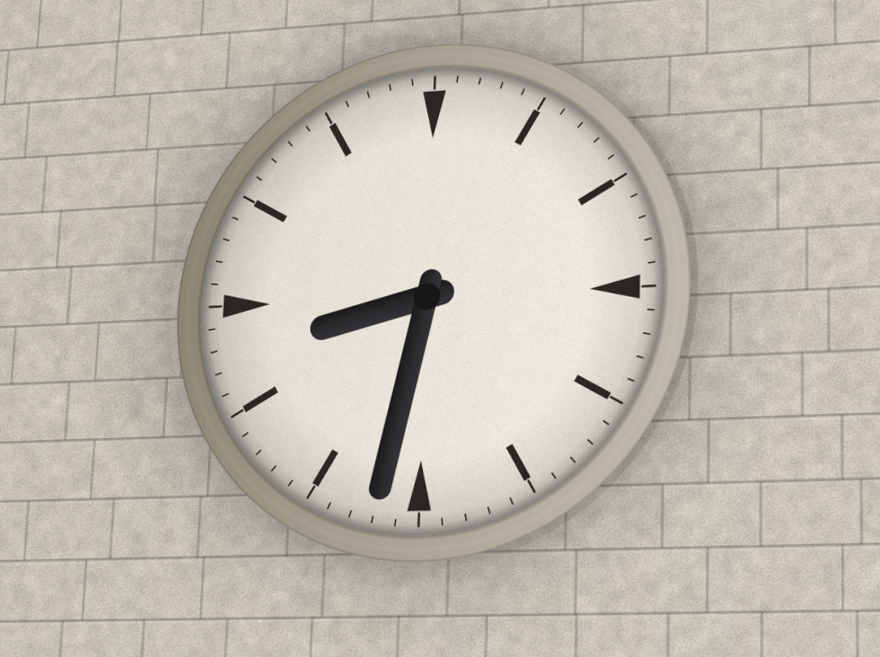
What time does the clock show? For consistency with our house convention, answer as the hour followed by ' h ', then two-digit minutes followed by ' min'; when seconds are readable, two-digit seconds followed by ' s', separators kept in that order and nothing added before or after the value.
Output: 8 h 32 min
